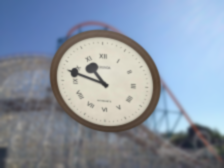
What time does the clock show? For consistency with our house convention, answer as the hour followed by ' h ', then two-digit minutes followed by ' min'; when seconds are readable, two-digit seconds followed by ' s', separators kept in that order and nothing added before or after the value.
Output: 10 h 48 min
